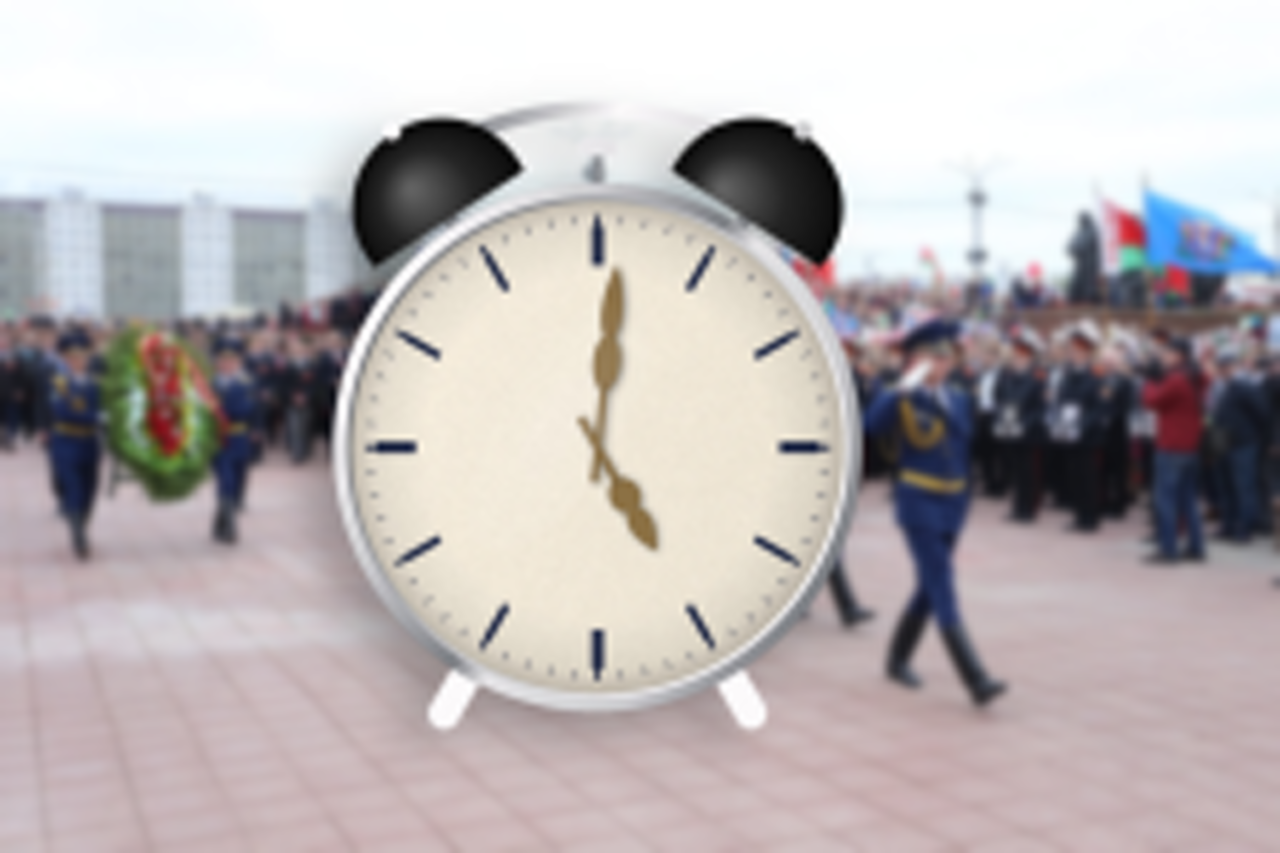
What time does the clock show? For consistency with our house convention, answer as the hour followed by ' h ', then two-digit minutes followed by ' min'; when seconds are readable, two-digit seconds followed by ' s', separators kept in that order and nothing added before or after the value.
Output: 5 h 01 min
